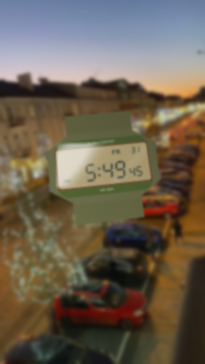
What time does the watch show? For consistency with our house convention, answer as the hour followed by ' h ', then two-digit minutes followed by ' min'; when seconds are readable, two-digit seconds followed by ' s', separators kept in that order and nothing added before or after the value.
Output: 5 h 49 min
